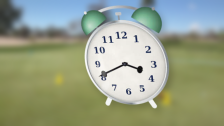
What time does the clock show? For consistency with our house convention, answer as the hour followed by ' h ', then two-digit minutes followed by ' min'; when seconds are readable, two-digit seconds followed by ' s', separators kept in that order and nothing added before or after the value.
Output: 3 h 41 min
